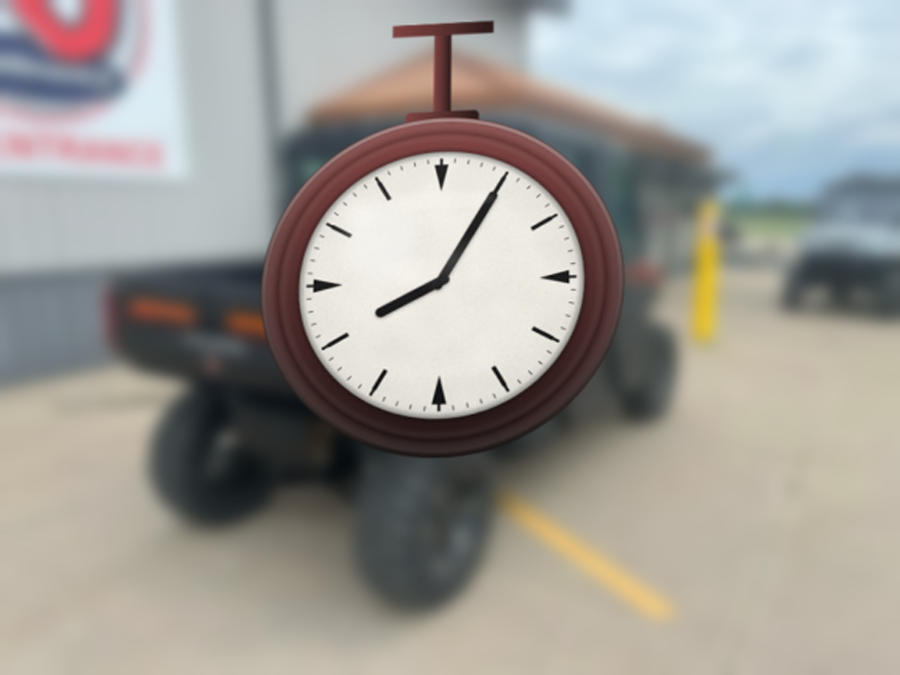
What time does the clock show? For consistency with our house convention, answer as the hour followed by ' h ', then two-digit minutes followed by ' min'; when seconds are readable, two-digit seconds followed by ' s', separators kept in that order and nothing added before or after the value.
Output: 8 h 05 min
